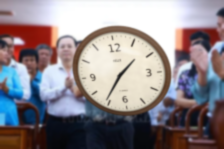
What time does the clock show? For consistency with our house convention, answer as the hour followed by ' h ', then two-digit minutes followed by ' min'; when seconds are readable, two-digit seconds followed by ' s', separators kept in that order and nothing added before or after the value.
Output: 1 h 36 min
